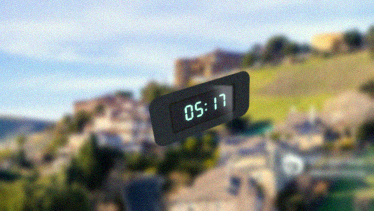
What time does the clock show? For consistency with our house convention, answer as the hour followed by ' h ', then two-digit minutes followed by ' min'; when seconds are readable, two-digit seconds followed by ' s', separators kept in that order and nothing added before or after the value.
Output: 5 h 17 min
